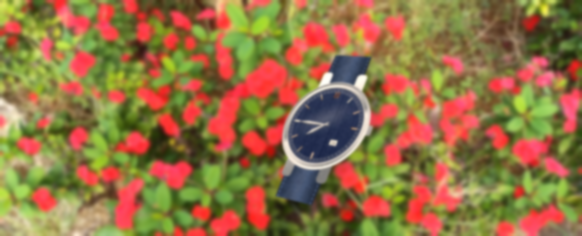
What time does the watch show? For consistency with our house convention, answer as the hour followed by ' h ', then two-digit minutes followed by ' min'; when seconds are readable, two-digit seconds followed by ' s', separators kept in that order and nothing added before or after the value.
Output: 7 h 45 min
